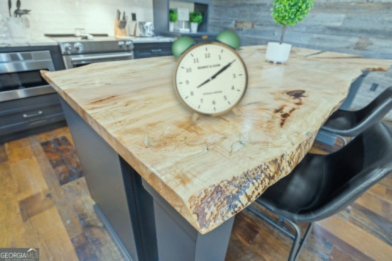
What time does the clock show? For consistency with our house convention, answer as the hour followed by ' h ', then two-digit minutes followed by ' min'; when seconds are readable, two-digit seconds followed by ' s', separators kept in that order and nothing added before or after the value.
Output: 8 h 10 min
